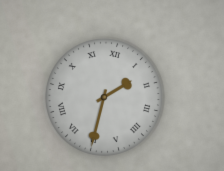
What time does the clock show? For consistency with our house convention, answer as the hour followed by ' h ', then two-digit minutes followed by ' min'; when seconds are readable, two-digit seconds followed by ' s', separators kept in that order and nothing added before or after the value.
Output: 1 h 30 min
